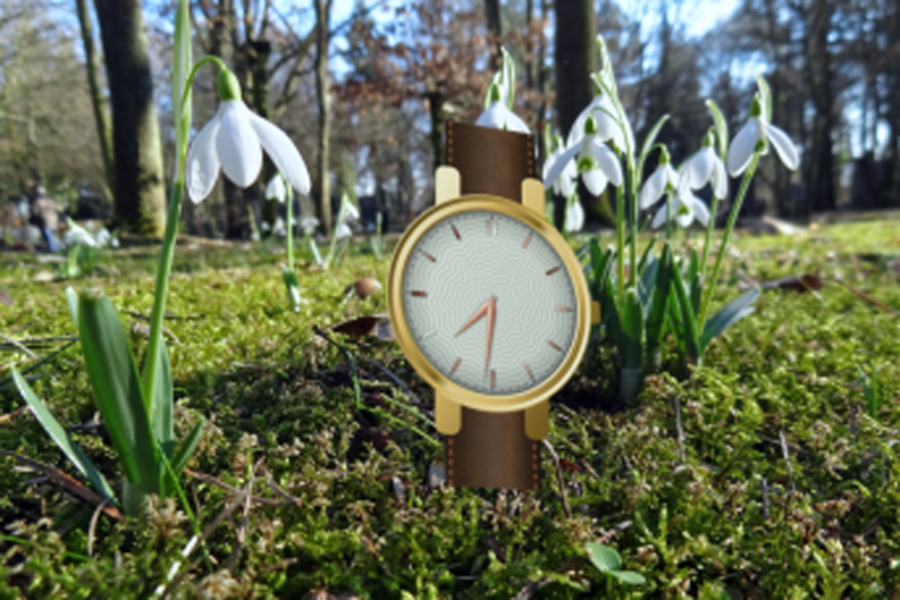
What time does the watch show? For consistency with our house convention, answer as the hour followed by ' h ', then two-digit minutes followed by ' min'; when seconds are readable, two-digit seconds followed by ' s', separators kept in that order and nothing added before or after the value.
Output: 7 h 31 min
